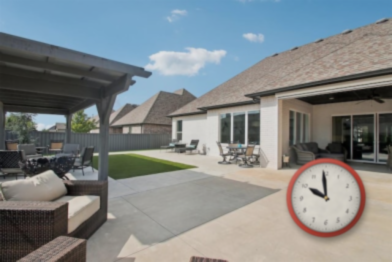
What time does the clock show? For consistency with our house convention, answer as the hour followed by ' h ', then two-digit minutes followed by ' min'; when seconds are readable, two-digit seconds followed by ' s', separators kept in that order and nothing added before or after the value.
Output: 9 h 59 min
